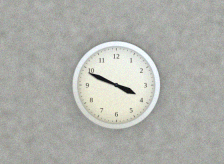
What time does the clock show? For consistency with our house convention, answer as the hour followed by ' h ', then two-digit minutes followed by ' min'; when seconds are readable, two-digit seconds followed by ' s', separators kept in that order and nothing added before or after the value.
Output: 3 h 49 min
